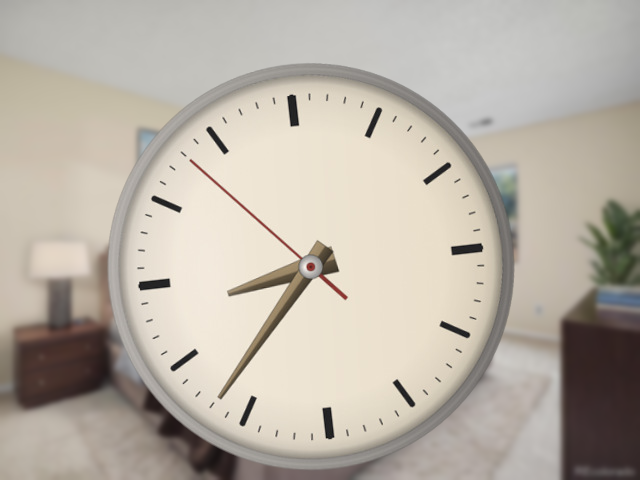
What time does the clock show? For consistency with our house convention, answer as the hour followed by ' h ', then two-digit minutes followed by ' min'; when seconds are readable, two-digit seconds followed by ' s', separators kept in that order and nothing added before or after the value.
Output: 8 h 36 min 53 s
